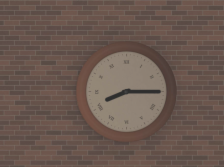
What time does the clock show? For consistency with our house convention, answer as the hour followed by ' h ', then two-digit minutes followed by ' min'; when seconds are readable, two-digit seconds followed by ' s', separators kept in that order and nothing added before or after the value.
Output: 8 h 15 min
